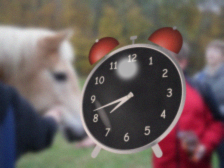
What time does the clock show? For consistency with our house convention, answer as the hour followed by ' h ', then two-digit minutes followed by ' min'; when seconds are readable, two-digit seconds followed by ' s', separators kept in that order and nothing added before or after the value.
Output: 7 h 42 min
